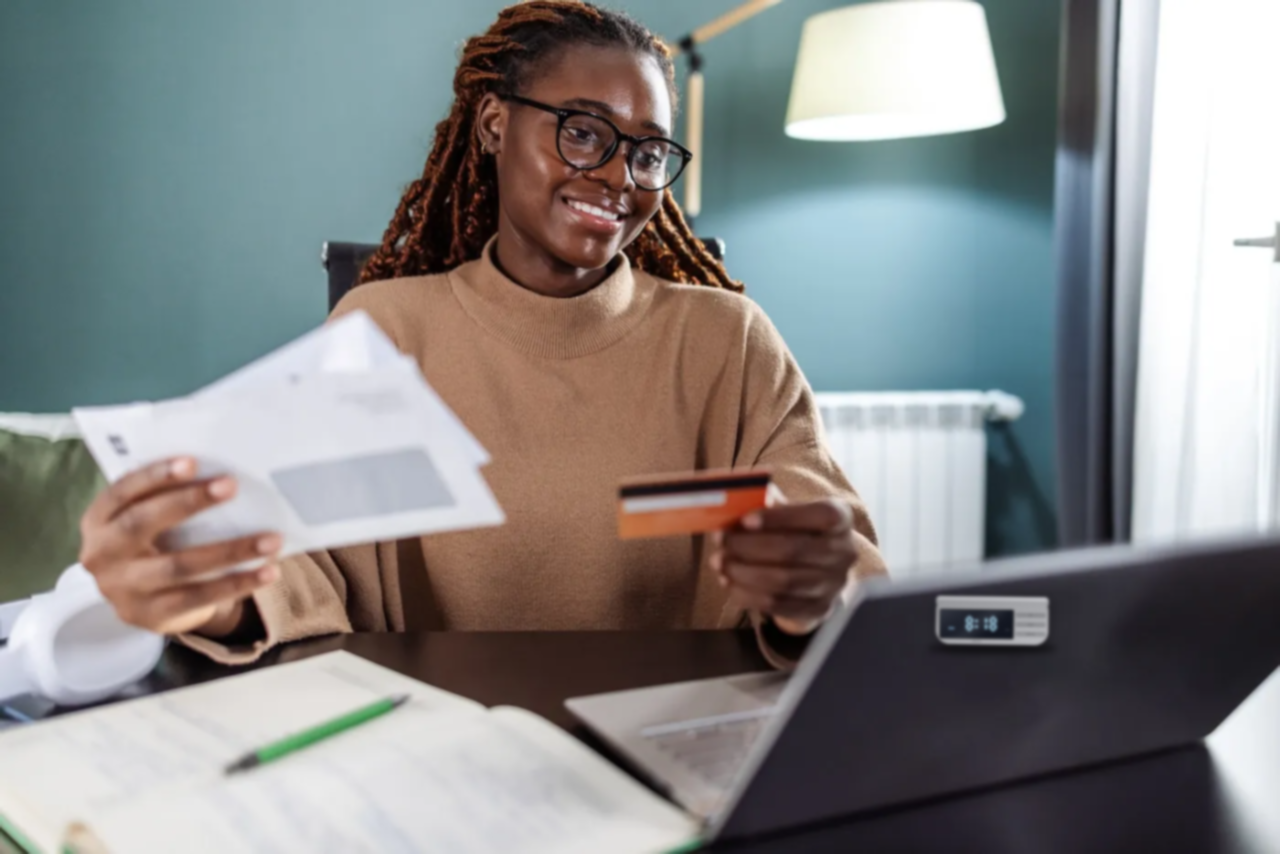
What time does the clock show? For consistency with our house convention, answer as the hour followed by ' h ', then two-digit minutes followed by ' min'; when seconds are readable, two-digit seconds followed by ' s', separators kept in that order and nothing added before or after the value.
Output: 8 h 18 min
